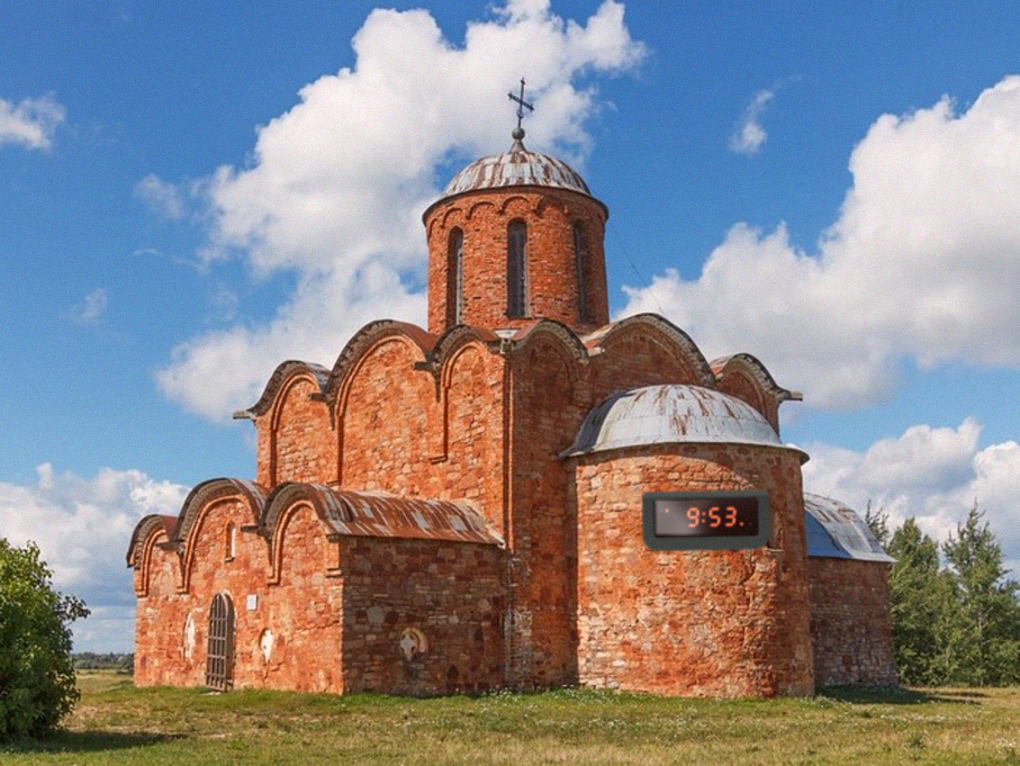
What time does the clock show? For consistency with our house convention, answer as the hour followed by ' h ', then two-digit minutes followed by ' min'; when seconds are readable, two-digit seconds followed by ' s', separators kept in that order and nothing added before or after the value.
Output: 9 h 53 min
